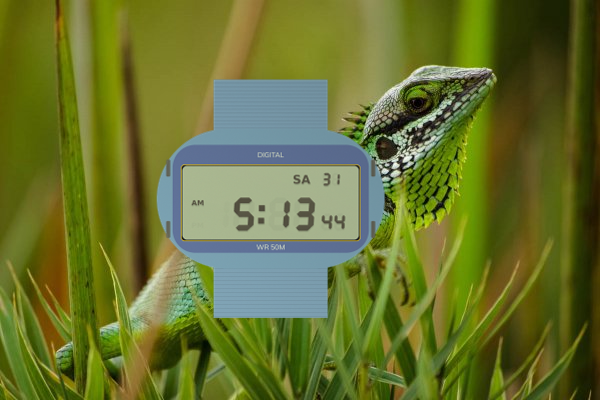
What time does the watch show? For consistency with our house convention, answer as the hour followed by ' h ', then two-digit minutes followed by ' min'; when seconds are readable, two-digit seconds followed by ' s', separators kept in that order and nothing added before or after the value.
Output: 5 h 13 min 44 s
